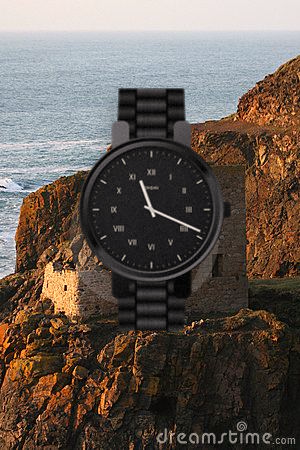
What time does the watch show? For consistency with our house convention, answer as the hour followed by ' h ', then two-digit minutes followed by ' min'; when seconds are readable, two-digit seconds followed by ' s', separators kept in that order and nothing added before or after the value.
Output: 11 h 19 min
